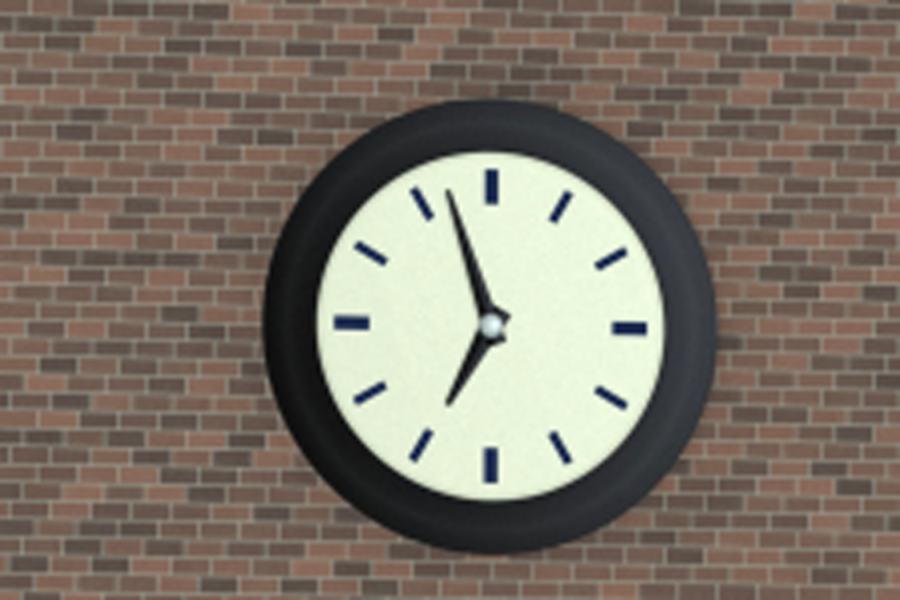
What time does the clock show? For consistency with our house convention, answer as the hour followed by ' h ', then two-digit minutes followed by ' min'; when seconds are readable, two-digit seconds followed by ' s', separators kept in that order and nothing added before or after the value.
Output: 6 h 57 min
